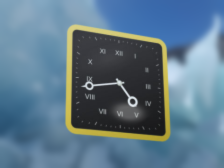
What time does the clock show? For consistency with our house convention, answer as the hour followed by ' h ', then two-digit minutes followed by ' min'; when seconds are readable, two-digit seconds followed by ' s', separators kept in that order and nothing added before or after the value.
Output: 4 h 43 min
